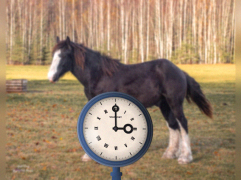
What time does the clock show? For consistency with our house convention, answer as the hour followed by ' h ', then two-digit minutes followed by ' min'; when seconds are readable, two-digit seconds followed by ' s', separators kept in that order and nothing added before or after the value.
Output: 3 h 00 min
